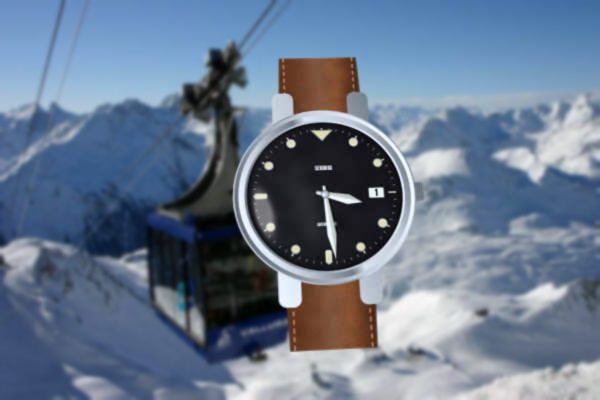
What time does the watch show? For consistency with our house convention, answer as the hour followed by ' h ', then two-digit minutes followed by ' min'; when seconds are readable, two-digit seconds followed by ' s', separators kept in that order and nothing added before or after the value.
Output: 3 h 29 min
